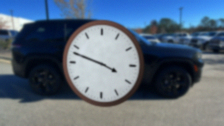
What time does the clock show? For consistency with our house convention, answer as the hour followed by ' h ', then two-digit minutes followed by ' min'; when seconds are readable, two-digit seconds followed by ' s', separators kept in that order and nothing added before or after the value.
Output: 3 h 48 min
